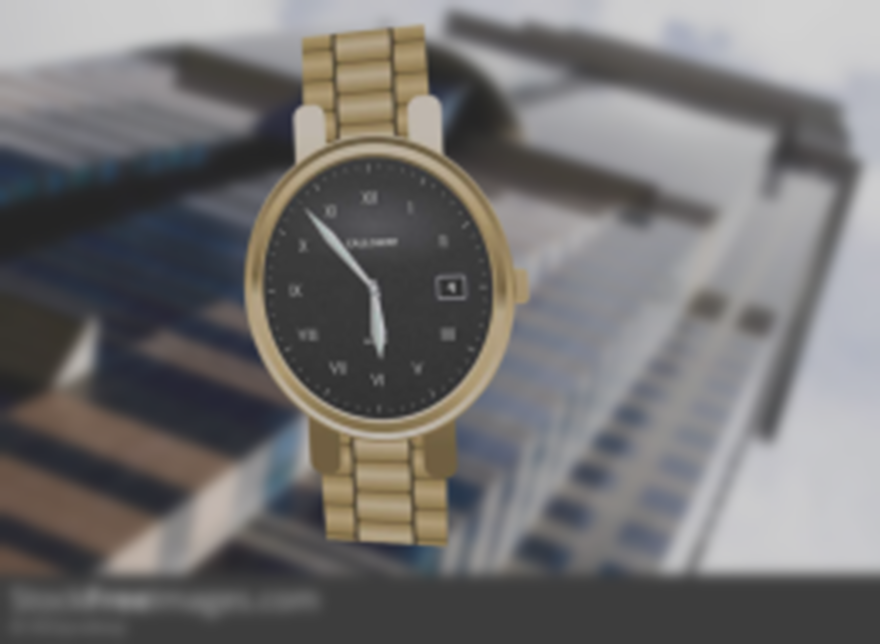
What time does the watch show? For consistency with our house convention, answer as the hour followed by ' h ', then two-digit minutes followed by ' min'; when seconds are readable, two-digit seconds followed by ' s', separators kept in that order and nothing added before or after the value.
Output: 5 h 53 min
